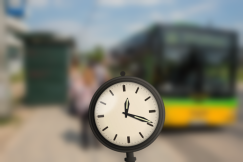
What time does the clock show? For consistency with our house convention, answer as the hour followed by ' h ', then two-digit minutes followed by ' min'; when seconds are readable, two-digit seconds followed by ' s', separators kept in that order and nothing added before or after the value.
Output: 12 h 19 min
